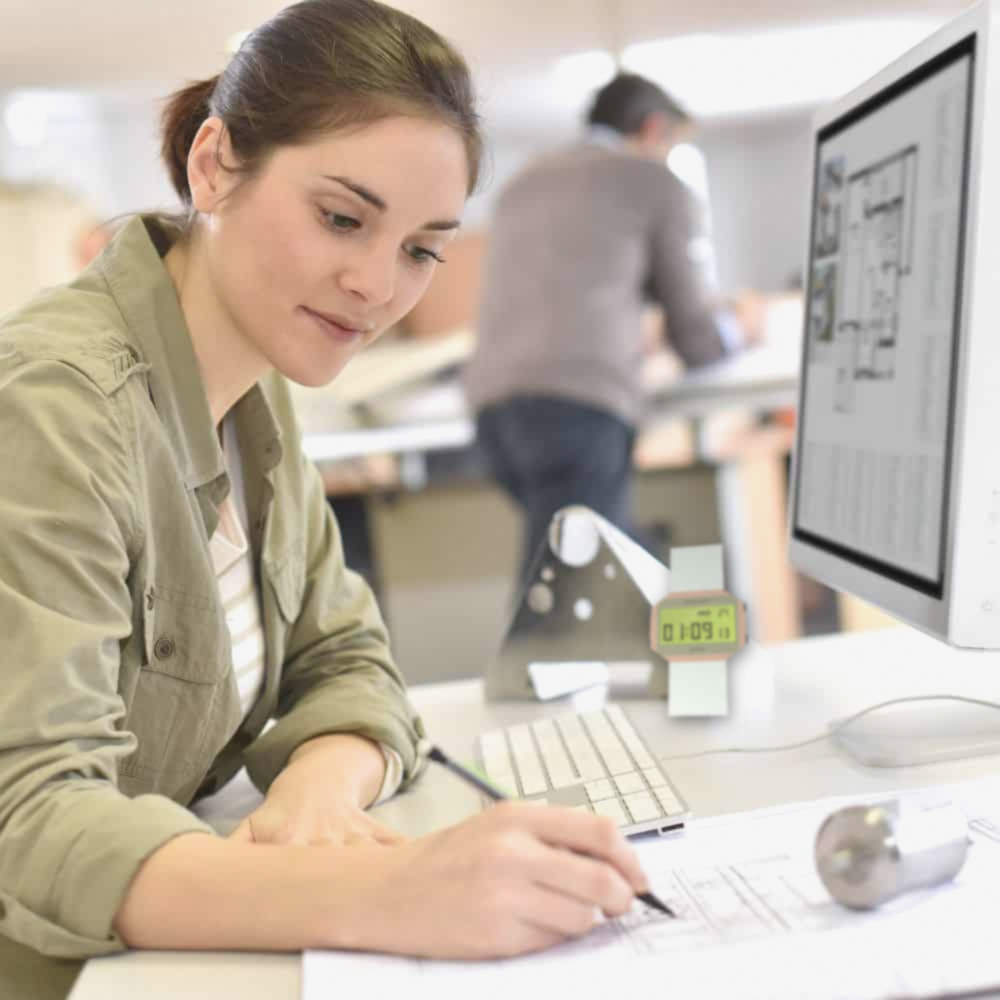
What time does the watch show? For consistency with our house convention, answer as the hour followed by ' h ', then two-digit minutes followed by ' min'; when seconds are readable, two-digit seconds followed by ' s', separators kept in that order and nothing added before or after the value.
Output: 1 h 09 min
